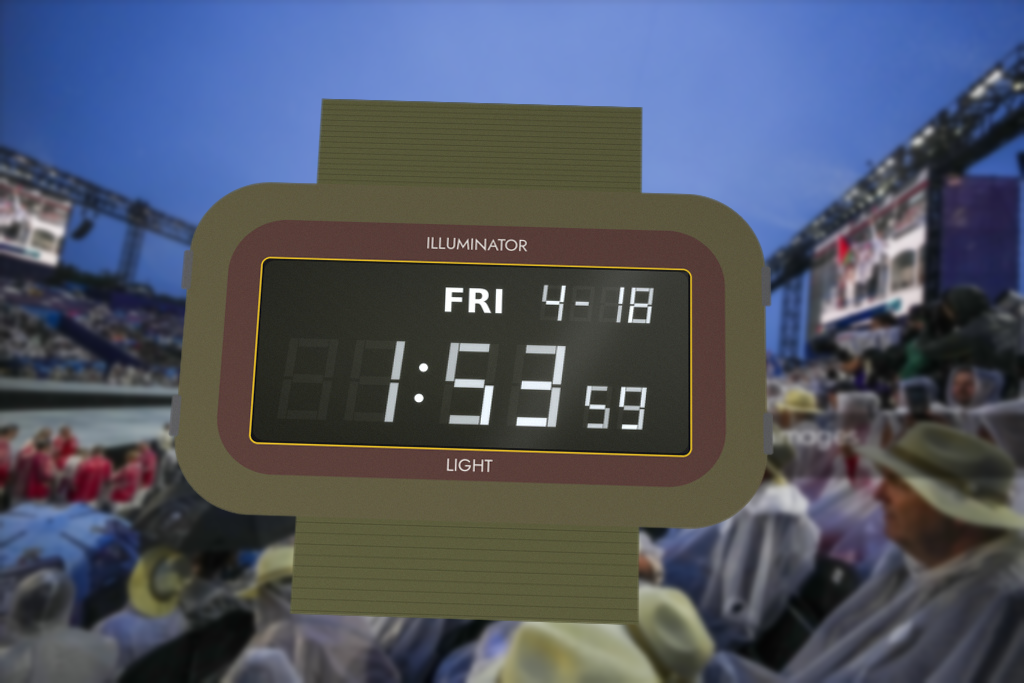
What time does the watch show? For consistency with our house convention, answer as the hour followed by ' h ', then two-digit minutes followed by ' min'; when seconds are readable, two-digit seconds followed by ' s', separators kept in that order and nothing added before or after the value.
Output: 1 h 53 min 59 s
